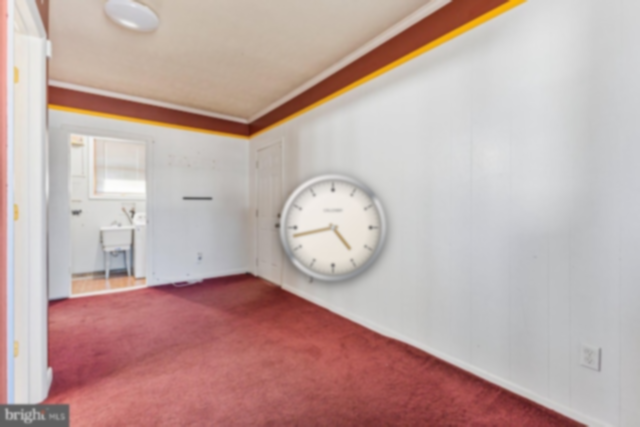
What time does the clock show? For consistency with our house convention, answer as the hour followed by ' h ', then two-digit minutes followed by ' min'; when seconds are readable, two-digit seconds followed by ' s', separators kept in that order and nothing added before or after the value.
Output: 4 h 43 min
